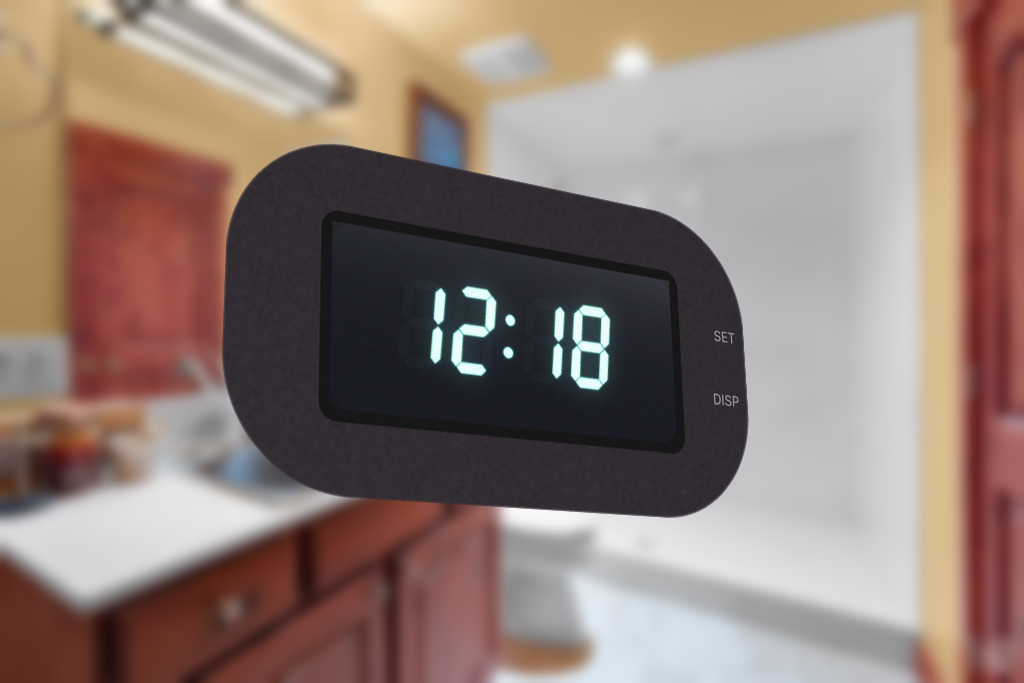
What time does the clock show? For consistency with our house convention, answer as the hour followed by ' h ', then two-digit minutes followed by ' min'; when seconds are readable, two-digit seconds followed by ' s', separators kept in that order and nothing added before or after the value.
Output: 12 h 18 min
